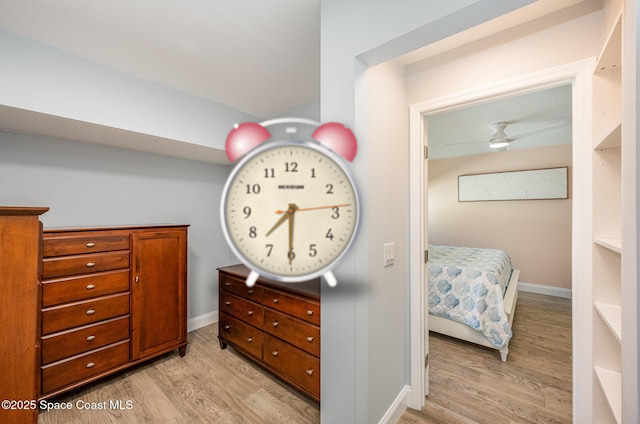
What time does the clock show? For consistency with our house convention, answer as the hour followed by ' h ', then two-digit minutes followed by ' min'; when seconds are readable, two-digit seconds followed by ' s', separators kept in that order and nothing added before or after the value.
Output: 7 h 30 min 14 s
